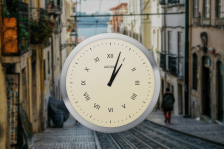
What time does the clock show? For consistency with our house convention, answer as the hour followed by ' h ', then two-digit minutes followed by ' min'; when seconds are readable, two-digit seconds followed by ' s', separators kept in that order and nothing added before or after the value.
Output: 1 h 03 min
